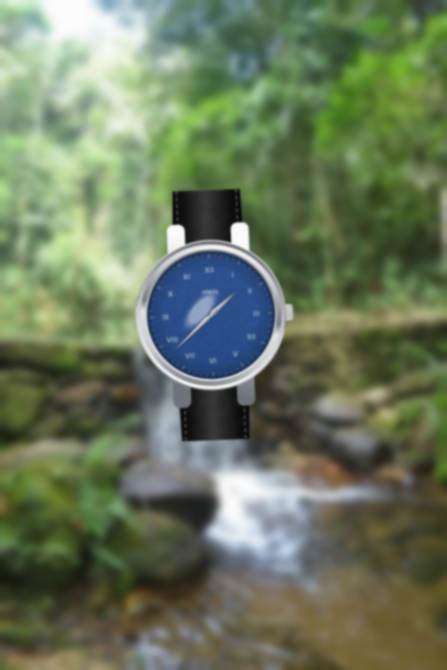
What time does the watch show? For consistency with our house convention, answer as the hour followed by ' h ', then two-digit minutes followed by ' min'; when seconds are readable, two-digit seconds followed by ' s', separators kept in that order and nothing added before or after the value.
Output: 1 h 38 min
